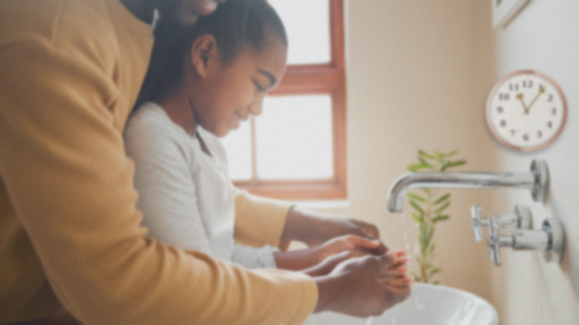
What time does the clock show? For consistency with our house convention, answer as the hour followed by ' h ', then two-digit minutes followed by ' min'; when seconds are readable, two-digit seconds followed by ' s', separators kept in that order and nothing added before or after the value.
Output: 11 h 06 min
